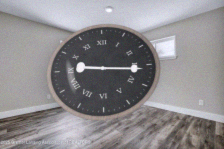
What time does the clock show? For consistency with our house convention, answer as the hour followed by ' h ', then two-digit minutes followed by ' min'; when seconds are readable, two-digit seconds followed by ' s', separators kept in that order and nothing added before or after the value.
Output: 9 h 16 min
